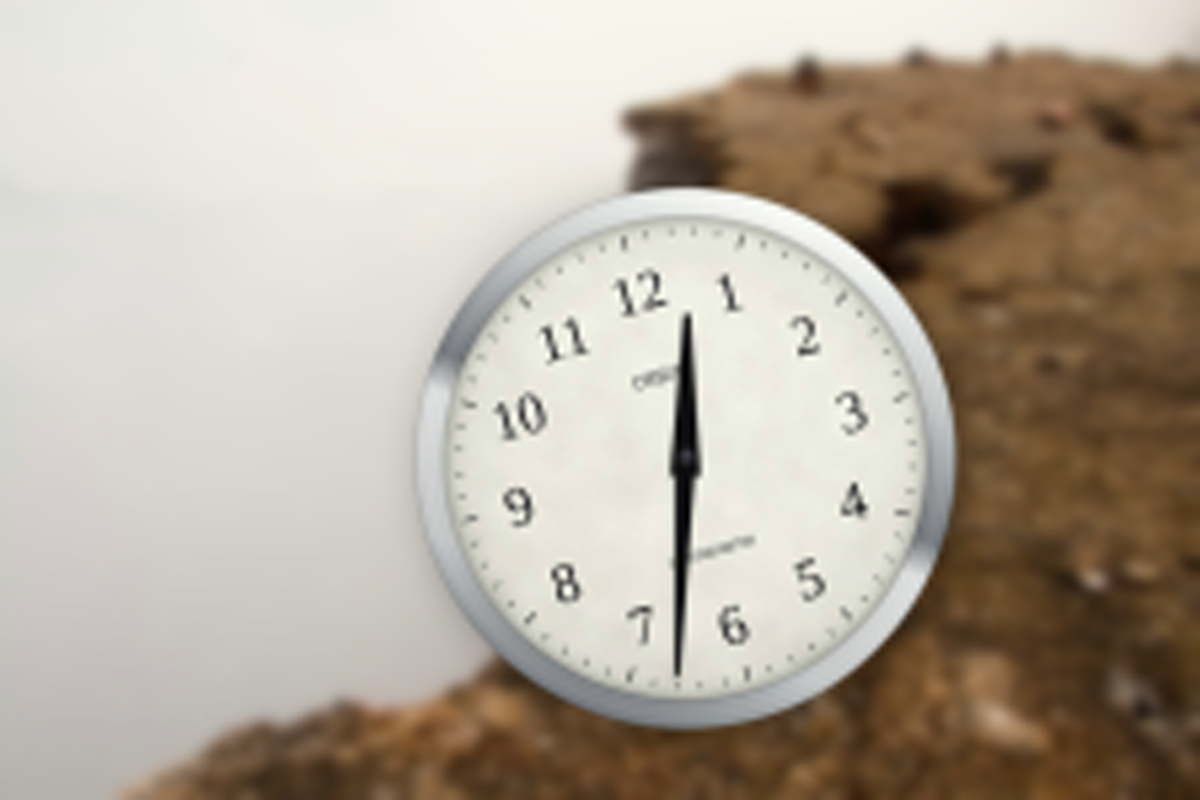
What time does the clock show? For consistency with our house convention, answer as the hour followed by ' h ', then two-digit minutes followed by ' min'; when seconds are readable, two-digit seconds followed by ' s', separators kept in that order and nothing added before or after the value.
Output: 12 h 33 min
